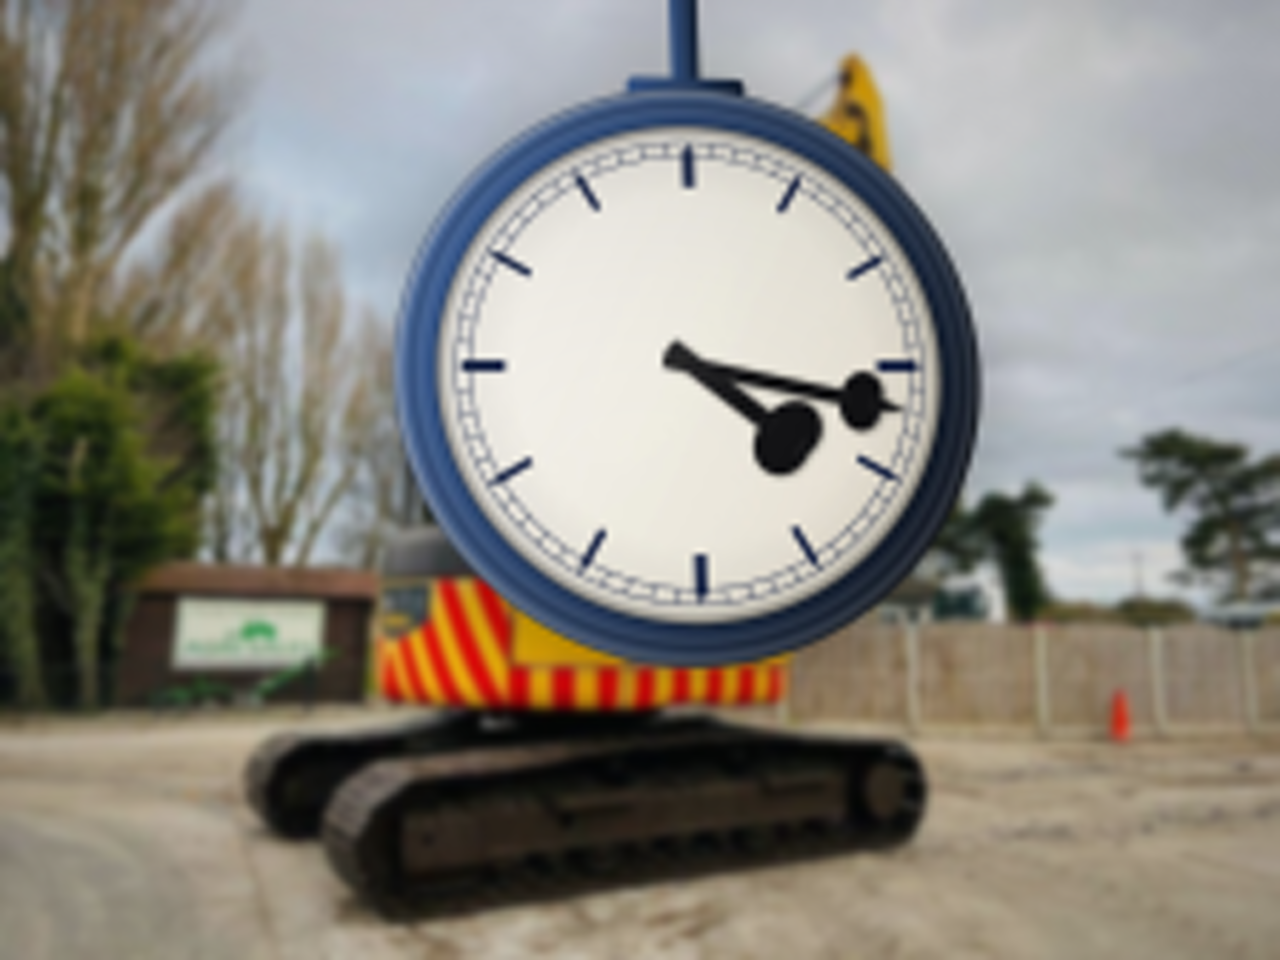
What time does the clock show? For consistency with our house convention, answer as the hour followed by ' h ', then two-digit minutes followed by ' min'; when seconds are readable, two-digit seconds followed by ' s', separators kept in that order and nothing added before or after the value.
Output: 4 h 17 min
